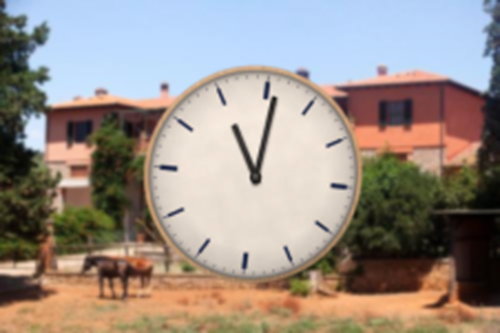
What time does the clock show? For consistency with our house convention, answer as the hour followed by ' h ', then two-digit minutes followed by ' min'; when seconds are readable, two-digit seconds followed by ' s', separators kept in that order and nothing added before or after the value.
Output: 11 h 01 min
